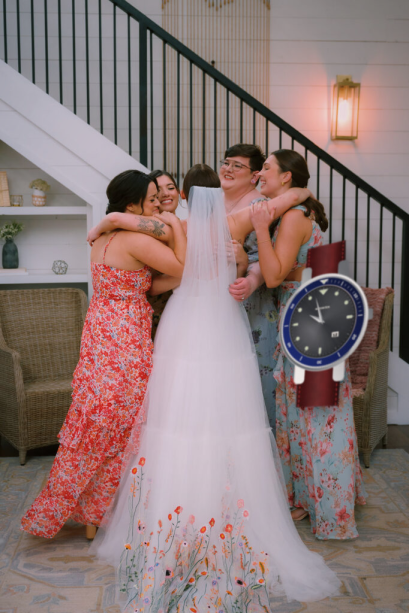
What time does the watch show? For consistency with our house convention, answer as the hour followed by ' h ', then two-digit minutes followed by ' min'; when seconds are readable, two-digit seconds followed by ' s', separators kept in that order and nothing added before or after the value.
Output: 9 h 57 min
